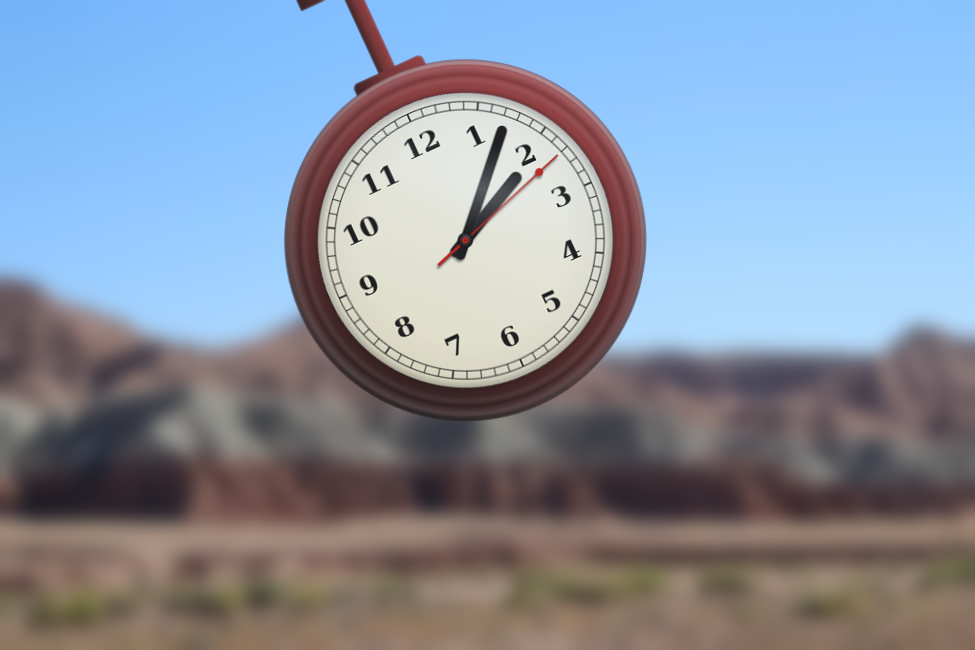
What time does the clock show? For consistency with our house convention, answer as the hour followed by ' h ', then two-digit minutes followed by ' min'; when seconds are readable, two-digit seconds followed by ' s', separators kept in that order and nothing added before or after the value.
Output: 2 h 07 min 12 s
